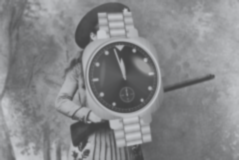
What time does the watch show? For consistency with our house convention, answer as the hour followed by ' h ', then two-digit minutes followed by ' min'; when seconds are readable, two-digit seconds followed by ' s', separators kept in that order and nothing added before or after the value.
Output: 11 h 58 min
